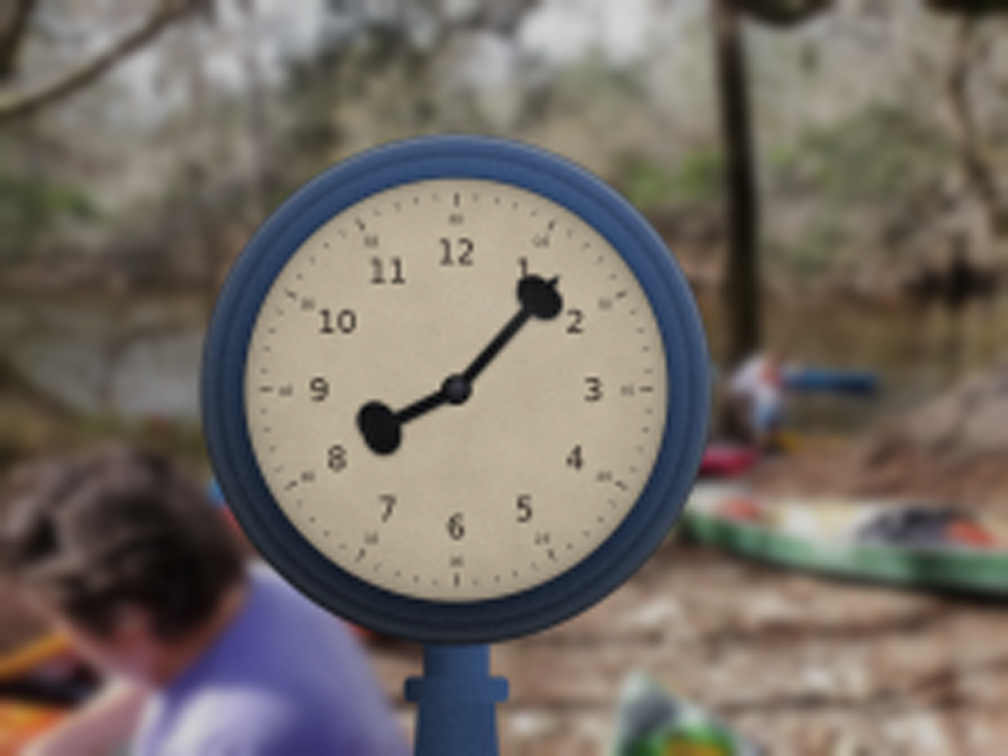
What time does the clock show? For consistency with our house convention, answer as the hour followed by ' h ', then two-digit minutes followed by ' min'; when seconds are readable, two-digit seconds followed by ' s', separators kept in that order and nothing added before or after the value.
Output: 8 h 07 min
